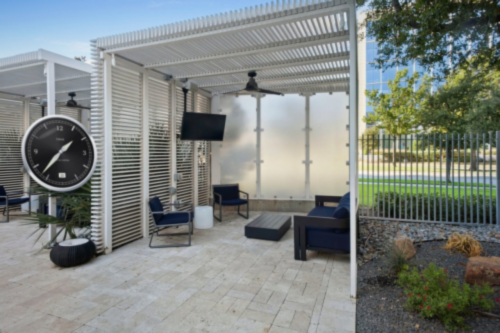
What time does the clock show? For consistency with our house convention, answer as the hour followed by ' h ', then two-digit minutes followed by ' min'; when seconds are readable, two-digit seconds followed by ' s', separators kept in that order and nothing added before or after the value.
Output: 1 h 37 min
